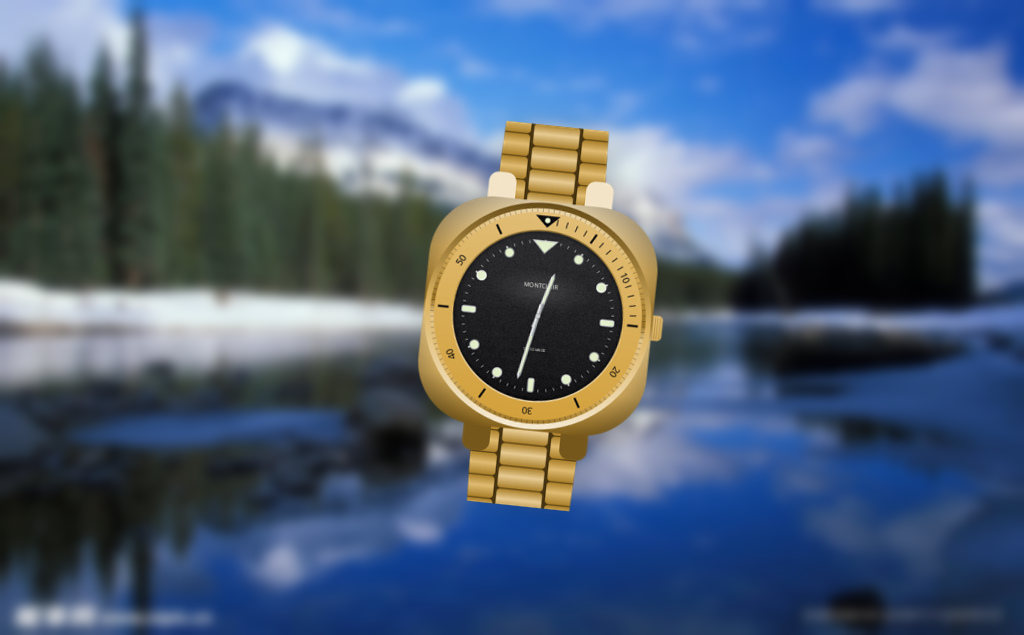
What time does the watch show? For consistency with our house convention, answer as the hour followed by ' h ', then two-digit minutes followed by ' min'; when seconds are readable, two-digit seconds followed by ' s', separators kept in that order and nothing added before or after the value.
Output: 12 h 32 min
